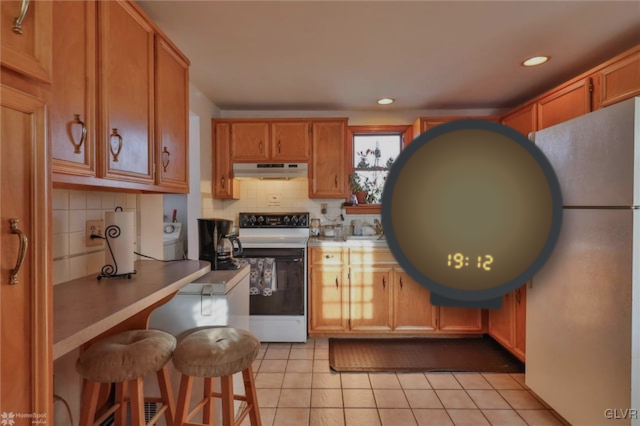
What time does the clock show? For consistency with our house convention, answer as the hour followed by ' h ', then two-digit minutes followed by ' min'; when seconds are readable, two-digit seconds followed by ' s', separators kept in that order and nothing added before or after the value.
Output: 19 h 12 min
